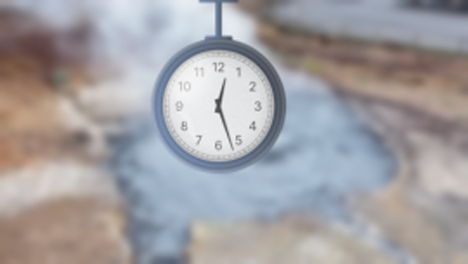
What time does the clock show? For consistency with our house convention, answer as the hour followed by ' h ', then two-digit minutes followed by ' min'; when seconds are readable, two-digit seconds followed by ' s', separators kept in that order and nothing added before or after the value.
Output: 12 h 27 min
